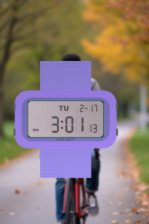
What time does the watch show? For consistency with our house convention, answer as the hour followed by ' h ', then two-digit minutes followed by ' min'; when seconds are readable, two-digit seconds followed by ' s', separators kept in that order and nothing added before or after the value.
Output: 3 h 01 min 13 s
